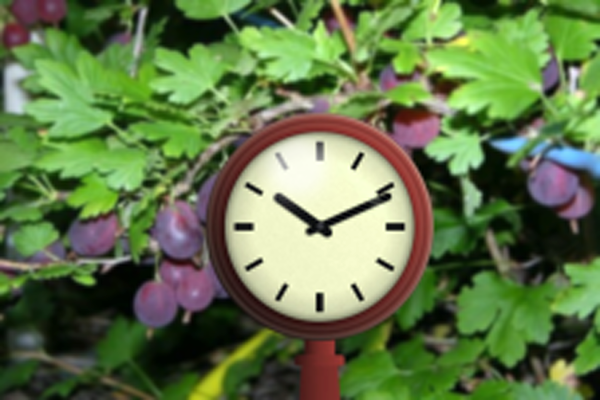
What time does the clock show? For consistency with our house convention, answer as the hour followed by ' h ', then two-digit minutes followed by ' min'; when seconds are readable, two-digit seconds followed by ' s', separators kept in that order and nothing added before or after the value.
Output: 10 h 11 min
